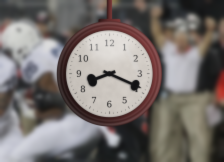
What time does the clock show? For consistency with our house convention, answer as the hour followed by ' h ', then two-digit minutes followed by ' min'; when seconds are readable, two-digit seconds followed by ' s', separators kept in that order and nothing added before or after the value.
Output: 8 h 19 min
